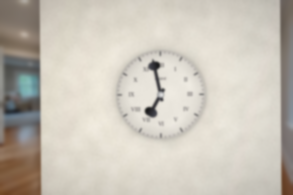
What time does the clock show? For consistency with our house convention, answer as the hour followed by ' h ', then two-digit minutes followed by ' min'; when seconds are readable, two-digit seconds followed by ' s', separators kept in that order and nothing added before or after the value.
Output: 6 h 58 min
